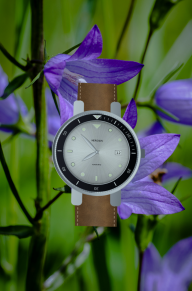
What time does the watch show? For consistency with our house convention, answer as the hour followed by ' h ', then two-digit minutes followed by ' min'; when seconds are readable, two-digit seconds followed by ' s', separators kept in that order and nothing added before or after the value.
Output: 7 h 53 min
